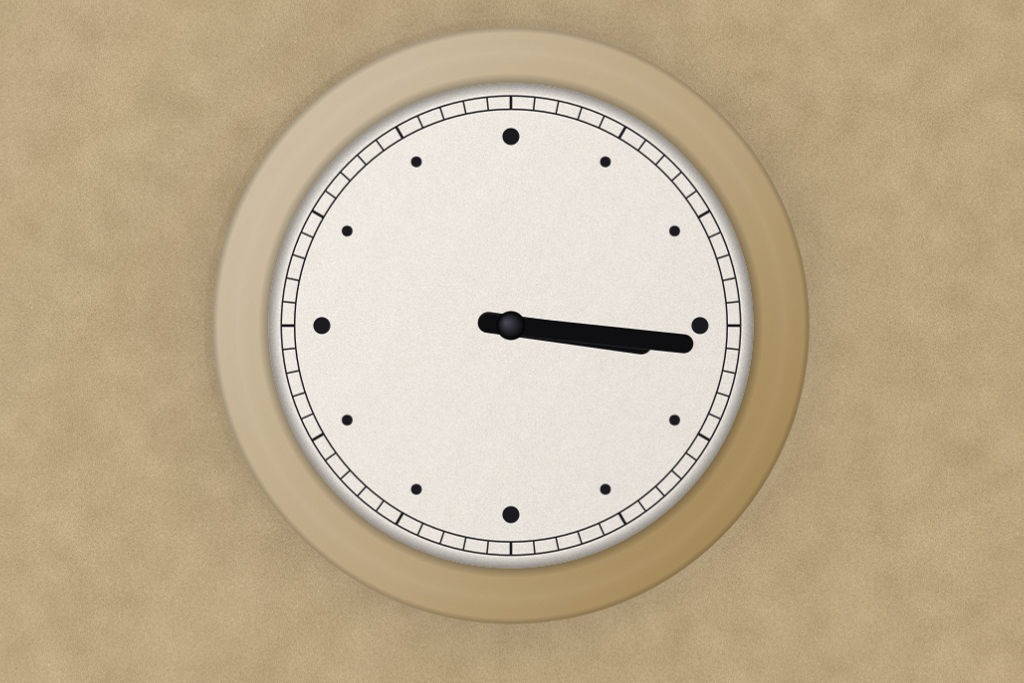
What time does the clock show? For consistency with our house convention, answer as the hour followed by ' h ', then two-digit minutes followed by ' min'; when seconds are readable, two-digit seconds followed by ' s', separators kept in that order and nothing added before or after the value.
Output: 3 h 16 min
